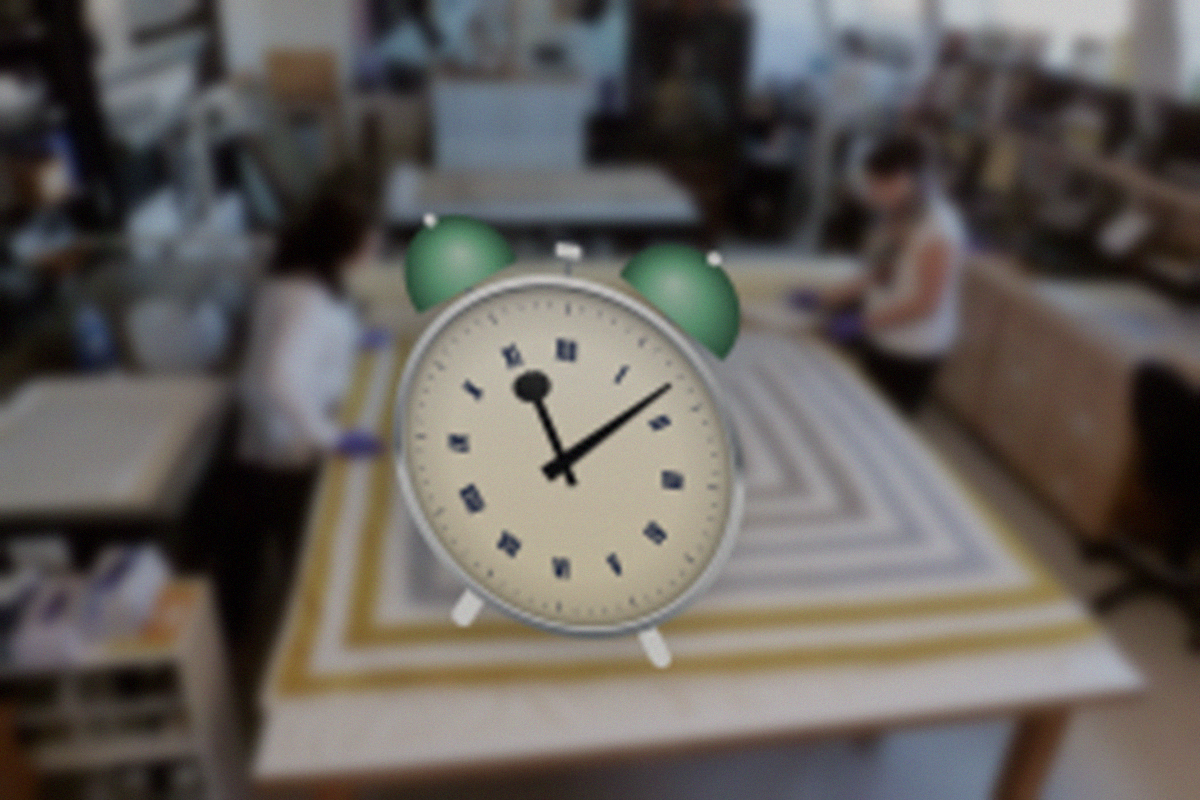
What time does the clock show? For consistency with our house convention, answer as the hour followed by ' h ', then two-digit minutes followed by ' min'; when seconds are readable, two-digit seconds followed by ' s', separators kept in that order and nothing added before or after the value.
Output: 11 h 08 min
